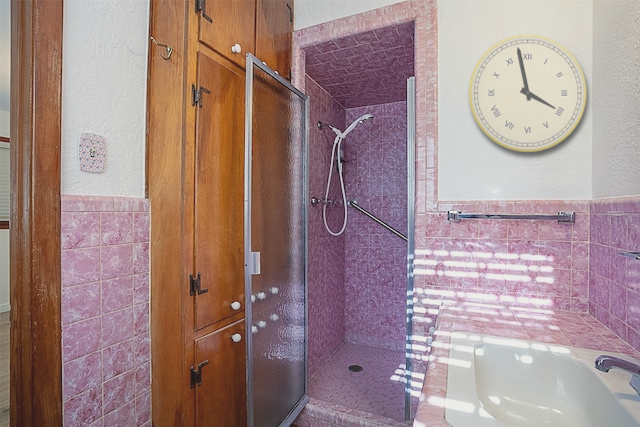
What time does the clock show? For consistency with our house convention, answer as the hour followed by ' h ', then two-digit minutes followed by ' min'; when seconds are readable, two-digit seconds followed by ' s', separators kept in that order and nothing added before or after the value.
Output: 3 h 58 min
